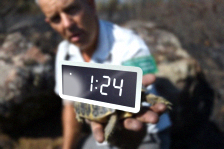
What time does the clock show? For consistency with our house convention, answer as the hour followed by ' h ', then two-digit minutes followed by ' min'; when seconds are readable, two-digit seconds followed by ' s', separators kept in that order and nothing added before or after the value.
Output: 1 h 24 min
